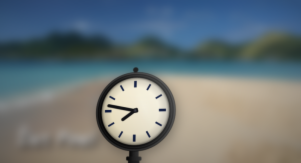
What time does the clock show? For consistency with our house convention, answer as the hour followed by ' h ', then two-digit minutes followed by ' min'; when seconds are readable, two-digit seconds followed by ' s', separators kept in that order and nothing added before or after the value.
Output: 7 h 47 min
